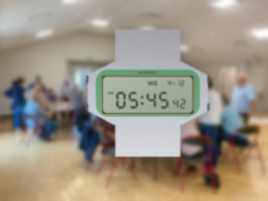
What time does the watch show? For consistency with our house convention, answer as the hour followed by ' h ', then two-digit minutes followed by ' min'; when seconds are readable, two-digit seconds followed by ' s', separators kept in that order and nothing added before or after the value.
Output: 5 h 45 min 42 s
